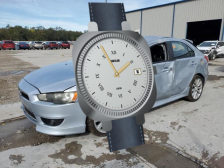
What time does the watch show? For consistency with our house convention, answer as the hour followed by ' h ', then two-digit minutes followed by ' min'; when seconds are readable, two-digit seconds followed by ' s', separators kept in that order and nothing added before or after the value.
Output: 1 h 56 min
